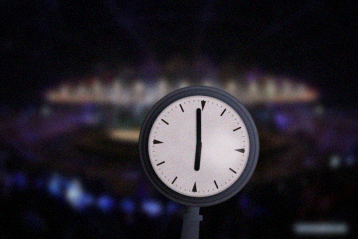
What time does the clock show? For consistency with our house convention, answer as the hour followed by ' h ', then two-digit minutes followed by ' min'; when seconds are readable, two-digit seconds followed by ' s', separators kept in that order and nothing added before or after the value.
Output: 5 h 59 min
